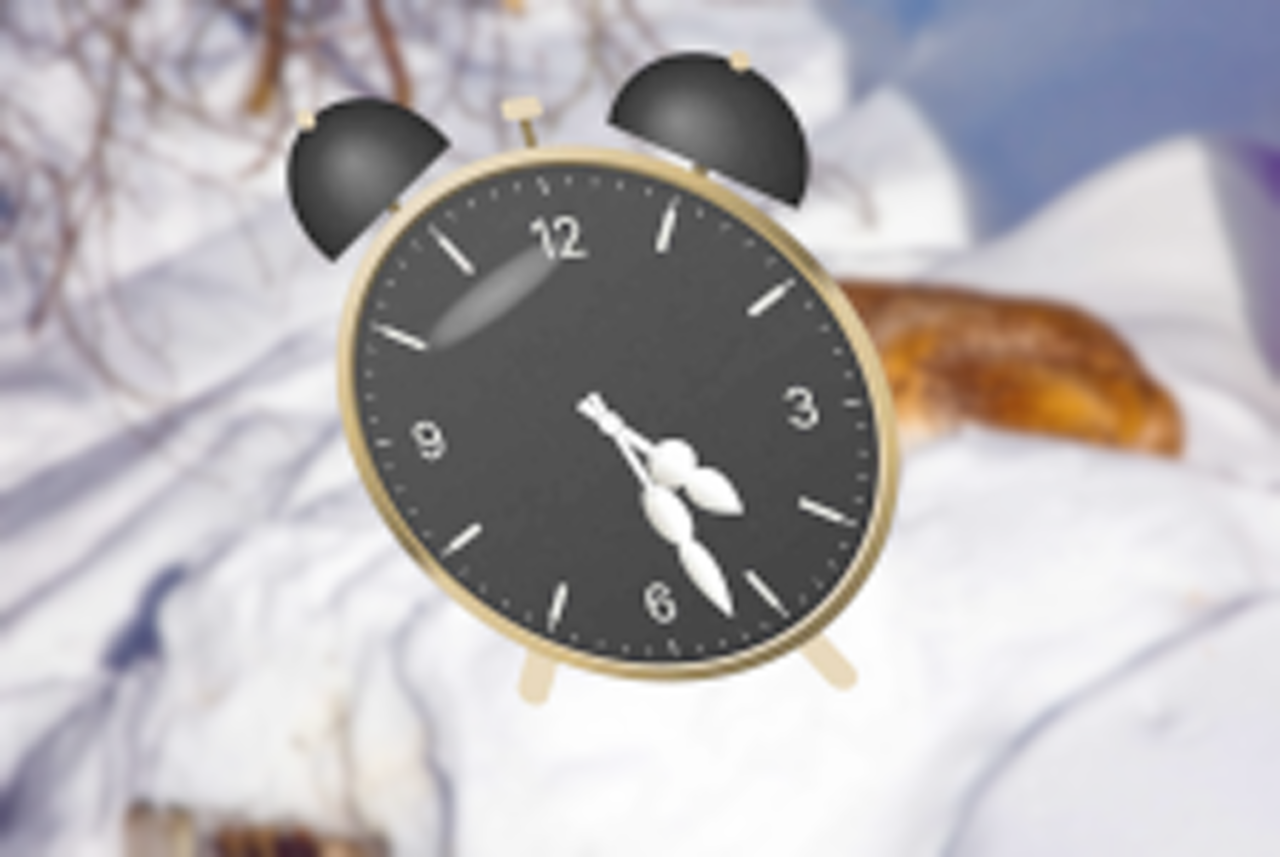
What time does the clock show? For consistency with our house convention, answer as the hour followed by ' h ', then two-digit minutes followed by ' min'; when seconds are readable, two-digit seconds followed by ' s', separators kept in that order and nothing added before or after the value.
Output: 4 h 27 min
